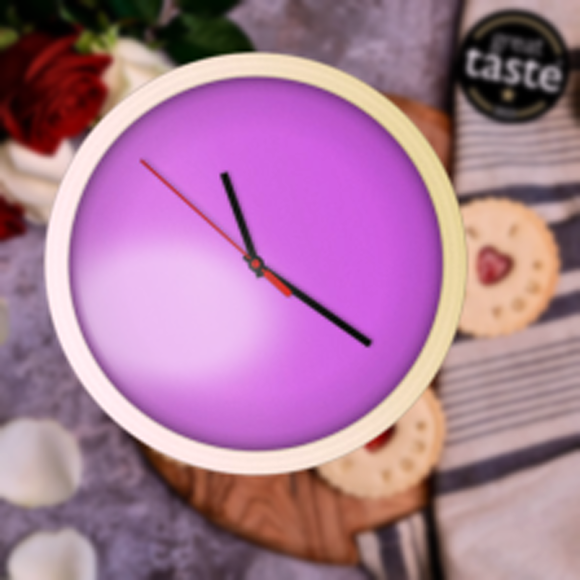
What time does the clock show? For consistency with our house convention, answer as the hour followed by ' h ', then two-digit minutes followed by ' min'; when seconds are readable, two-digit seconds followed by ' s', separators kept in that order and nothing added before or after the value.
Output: 11 h 20 min 52 s
